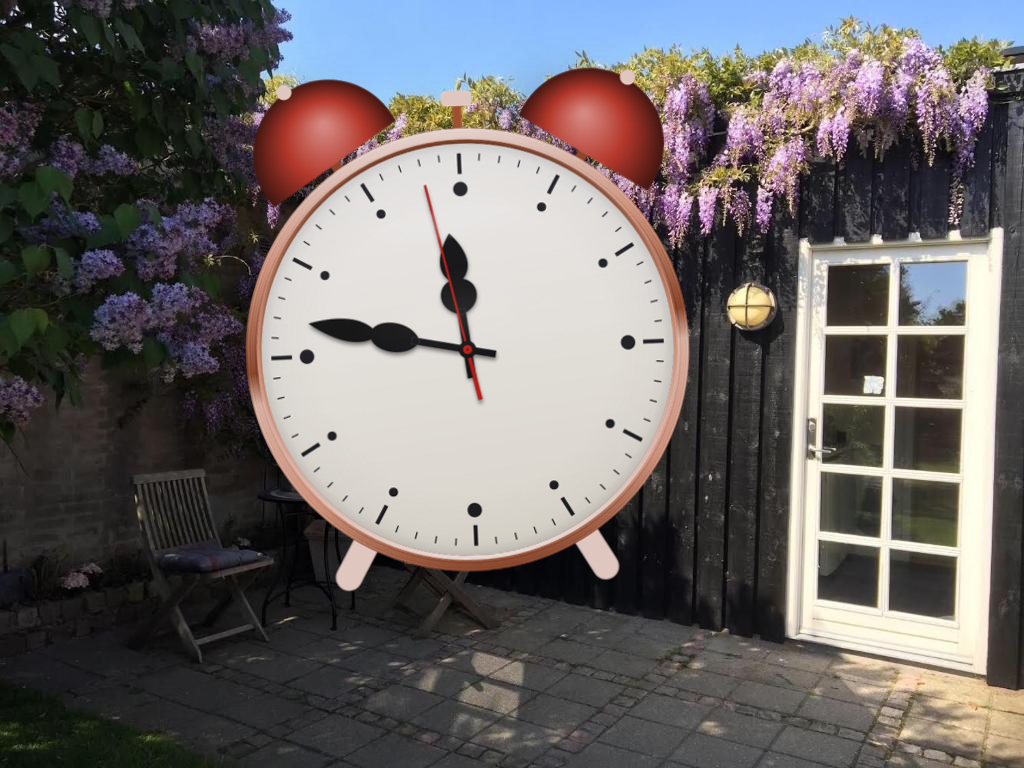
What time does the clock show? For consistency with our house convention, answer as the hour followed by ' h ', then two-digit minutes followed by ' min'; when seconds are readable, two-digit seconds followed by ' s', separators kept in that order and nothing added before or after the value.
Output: 11 h 46 min 58 s
